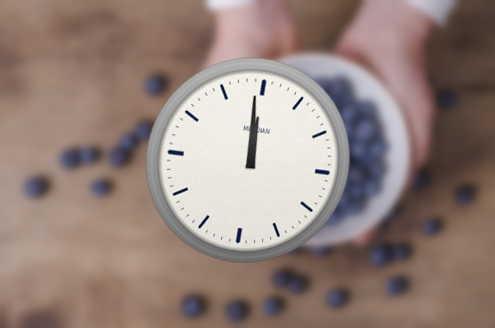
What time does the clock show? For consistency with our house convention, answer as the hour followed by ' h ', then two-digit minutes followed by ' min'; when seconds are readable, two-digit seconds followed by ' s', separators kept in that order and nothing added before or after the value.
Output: 11 h 59 min
